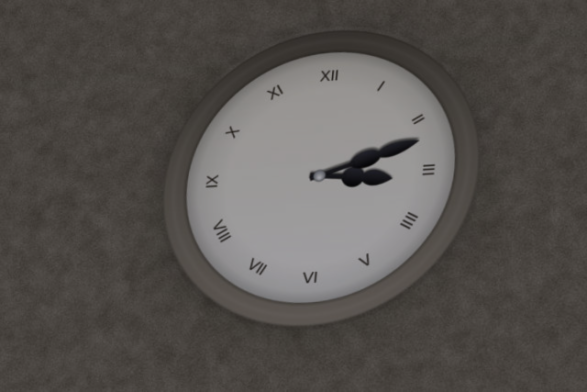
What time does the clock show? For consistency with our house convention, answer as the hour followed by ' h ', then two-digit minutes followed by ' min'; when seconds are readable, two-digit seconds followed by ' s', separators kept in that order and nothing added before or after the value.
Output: 3 h 12 min
